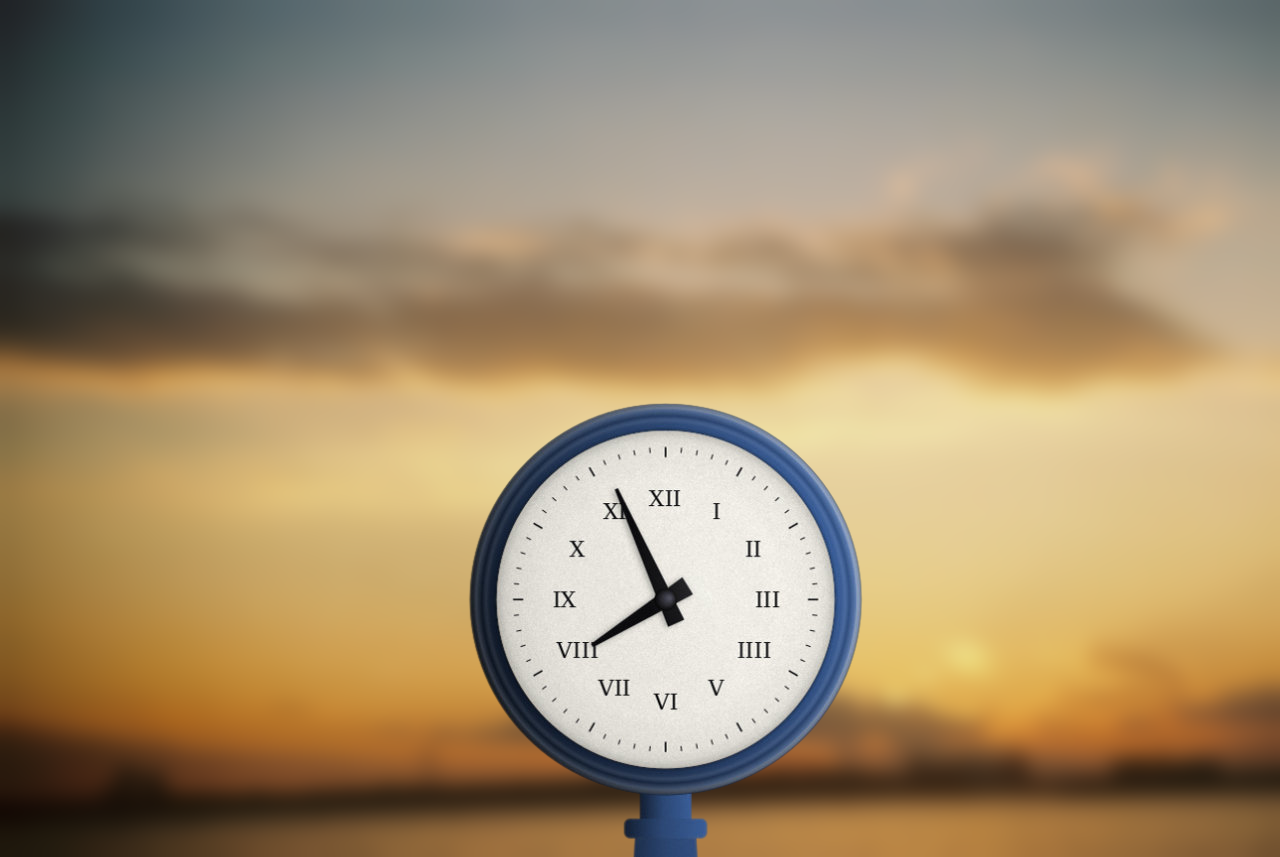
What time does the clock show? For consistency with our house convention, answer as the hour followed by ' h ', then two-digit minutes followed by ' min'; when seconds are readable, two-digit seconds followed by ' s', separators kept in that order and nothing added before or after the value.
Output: 7 h 56 min
